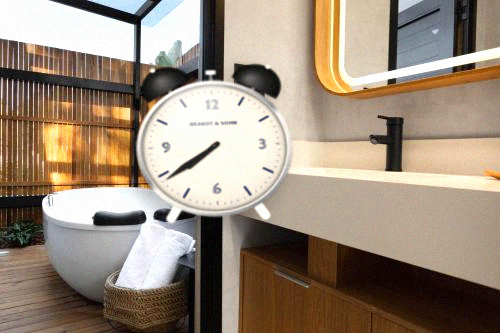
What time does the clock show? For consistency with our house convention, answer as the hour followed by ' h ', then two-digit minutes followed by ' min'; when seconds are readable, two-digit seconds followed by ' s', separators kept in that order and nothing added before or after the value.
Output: 7 h 39 min
